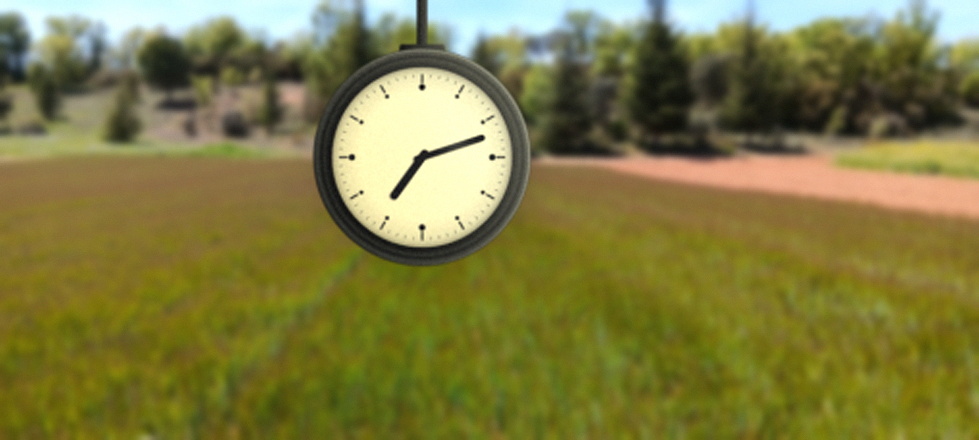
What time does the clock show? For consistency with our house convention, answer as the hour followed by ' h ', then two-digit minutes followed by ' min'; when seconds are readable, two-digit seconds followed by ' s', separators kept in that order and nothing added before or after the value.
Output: 7 h 12 min
